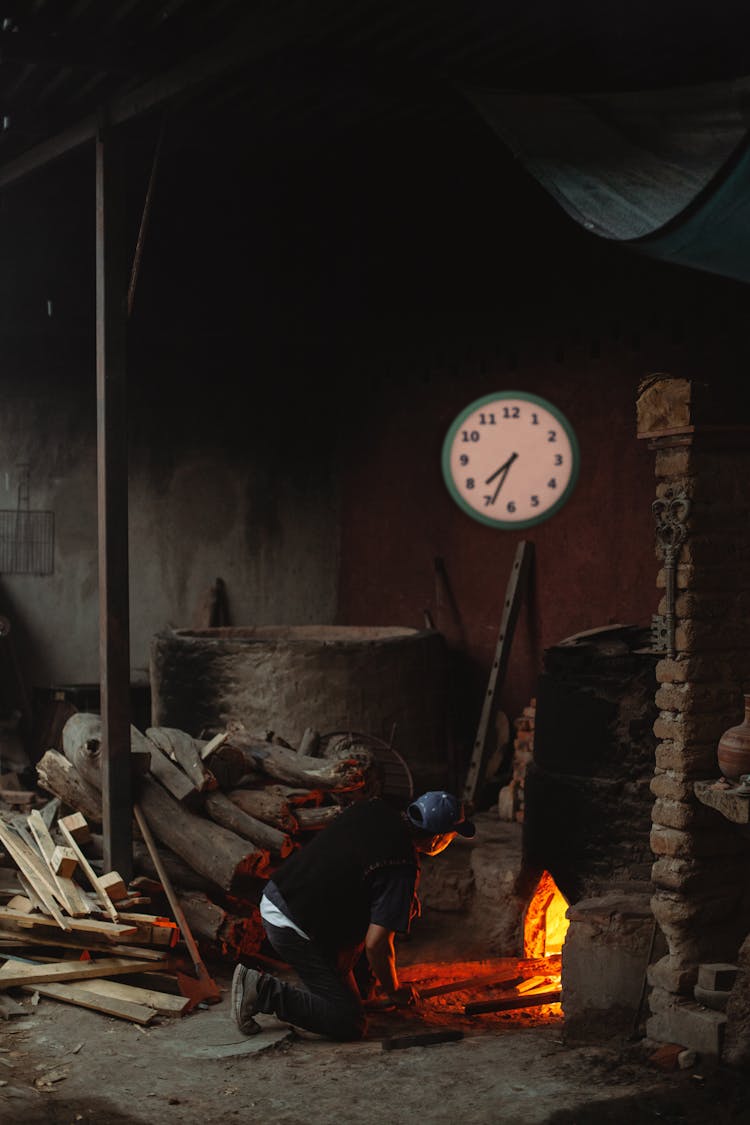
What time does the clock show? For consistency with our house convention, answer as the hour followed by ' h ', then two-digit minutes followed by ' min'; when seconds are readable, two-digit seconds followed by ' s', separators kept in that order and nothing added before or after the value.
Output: 7 h 34 min
